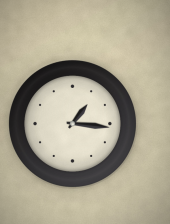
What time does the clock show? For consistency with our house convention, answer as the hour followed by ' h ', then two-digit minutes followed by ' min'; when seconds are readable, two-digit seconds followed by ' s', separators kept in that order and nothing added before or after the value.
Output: 1 h 16 min
